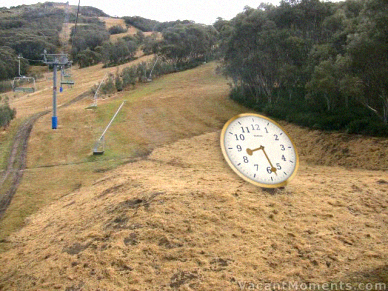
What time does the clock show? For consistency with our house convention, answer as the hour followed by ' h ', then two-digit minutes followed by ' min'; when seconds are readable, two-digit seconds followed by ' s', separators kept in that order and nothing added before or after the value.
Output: 8 h 28 min
